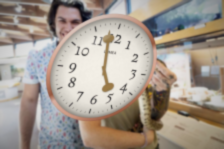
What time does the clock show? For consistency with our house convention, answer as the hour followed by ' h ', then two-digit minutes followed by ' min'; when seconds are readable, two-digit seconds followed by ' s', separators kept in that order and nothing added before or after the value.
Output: 4 h 58 min
